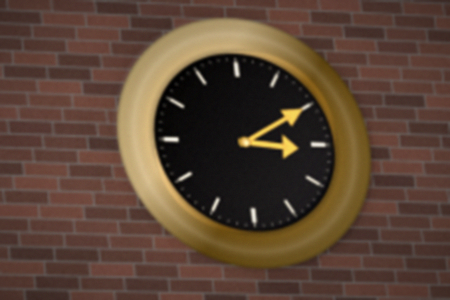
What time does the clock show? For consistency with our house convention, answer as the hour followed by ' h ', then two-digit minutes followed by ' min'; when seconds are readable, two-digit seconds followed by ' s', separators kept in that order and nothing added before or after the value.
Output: 3 h 10 min
